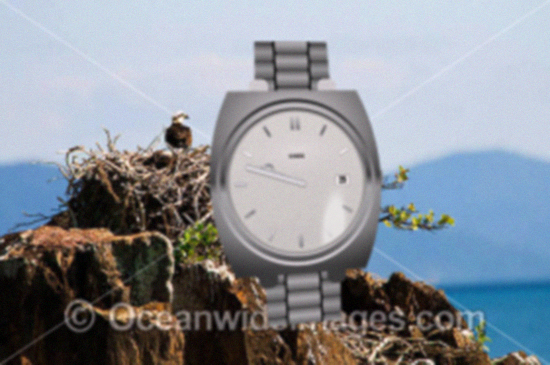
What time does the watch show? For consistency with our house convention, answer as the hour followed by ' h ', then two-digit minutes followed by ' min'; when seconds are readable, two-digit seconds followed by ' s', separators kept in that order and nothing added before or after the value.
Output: 9 h 48 min
